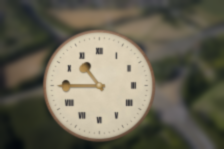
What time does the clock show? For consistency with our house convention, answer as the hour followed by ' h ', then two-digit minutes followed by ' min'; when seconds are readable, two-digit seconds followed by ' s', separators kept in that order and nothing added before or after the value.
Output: 10 h 45 min
